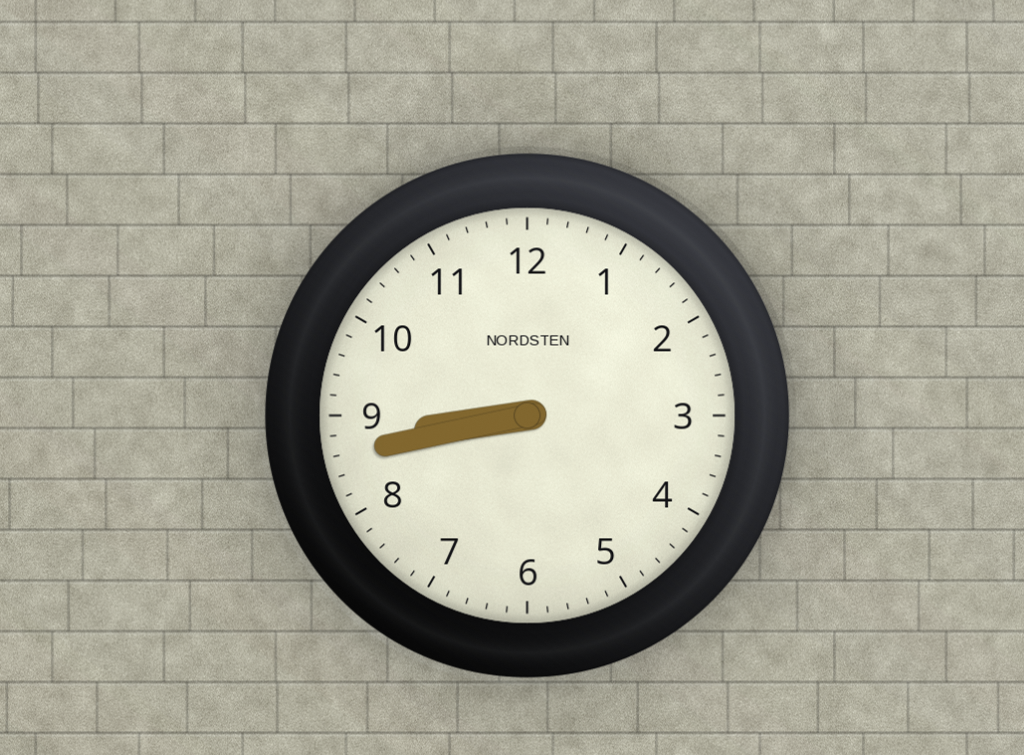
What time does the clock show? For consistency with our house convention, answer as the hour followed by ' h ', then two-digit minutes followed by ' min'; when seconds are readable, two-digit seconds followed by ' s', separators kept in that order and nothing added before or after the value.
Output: 8 h 43 min
